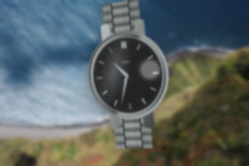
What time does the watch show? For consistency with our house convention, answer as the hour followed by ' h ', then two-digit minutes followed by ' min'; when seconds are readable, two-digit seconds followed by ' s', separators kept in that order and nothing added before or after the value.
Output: 10 h 33 min
